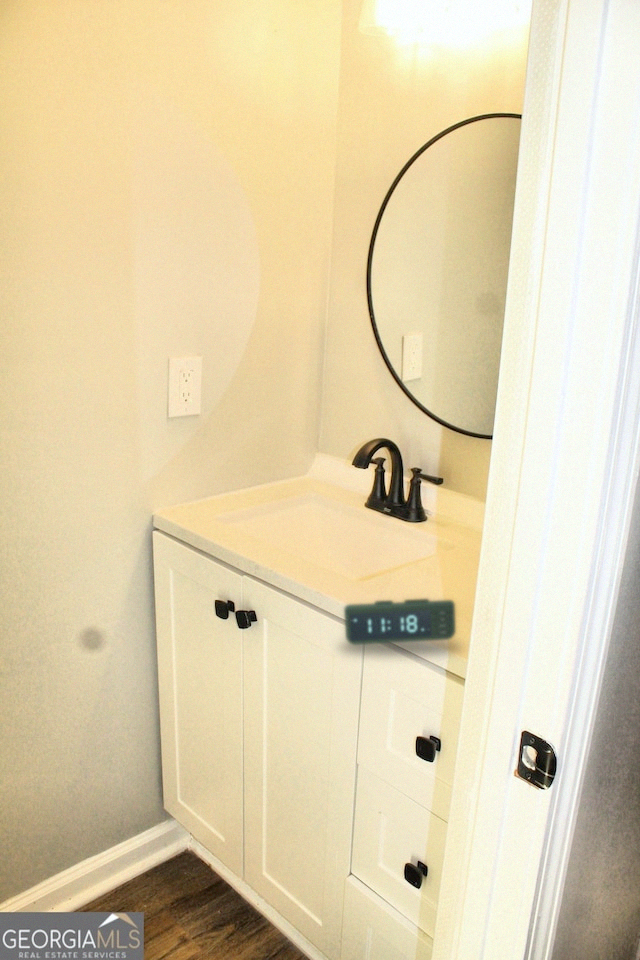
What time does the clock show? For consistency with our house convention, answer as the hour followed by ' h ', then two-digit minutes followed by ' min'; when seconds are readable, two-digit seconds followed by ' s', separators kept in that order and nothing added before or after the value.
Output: 11 h 18 min
